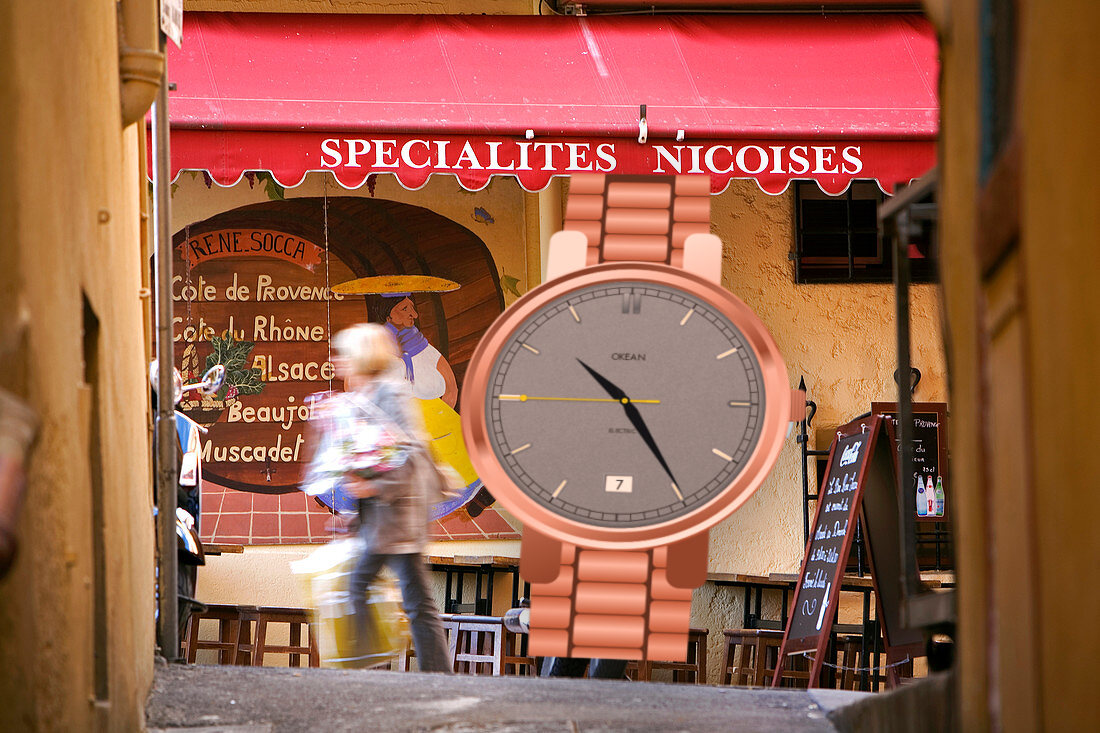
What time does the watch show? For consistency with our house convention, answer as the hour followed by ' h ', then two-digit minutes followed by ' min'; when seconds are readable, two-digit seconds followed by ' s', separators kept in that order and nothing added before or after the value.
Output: 10 h 24 min 45 s
